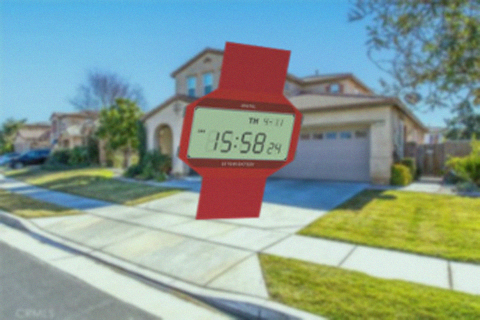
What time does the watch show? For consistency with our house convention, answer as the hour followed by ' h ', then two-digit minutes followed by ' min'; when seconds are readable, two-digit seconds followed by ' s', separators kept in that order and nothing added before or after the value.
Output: 15 h 58 min 24 s
